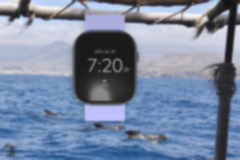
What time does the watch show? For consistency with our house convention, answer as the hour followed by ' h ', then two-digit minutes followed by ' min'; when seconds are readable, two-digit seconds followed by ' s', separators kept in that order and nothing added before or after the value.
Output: 7 h 20 min
